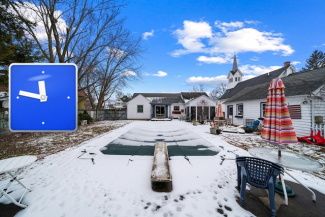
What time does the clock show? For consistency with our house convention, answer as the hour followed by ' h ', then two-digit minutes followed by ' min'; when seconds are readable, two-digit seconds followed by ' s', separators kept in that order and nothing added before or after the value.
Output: 11 h 47 min
